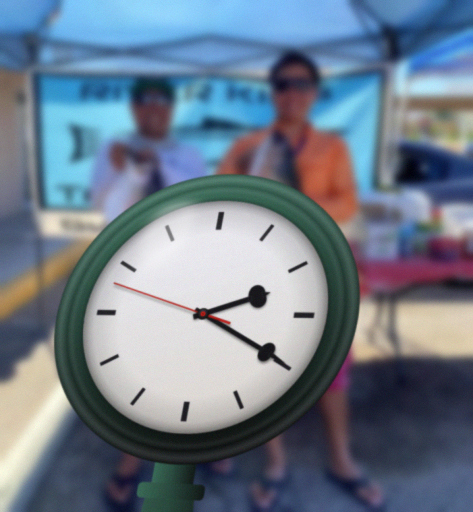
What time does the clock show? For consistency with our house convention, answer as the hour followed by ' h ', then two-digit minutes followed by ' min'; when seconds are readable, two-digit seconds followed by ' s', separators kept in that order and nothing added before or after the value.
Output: 2 h 19 min 48 s
